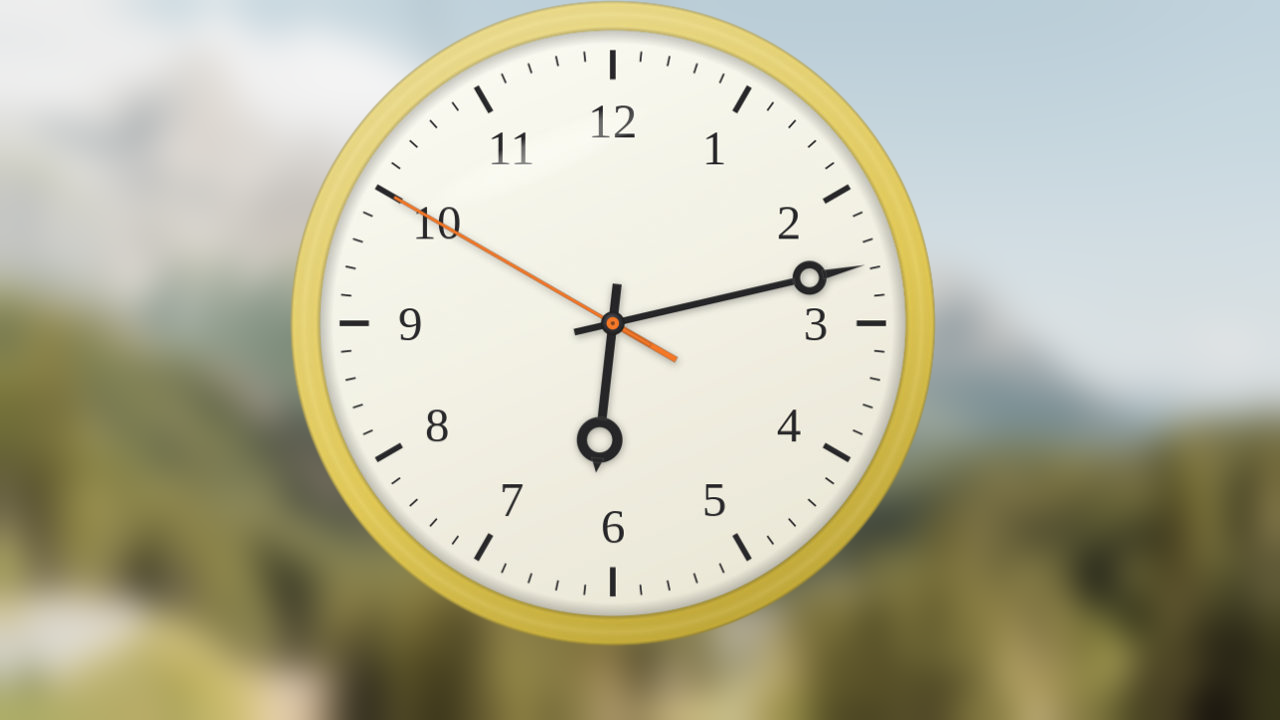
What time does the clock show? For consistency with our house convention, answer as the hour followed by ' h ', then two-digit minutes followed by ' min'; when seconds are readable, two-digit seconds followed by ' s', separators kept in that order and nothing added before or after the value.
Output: 6 h 12 min 50 s
